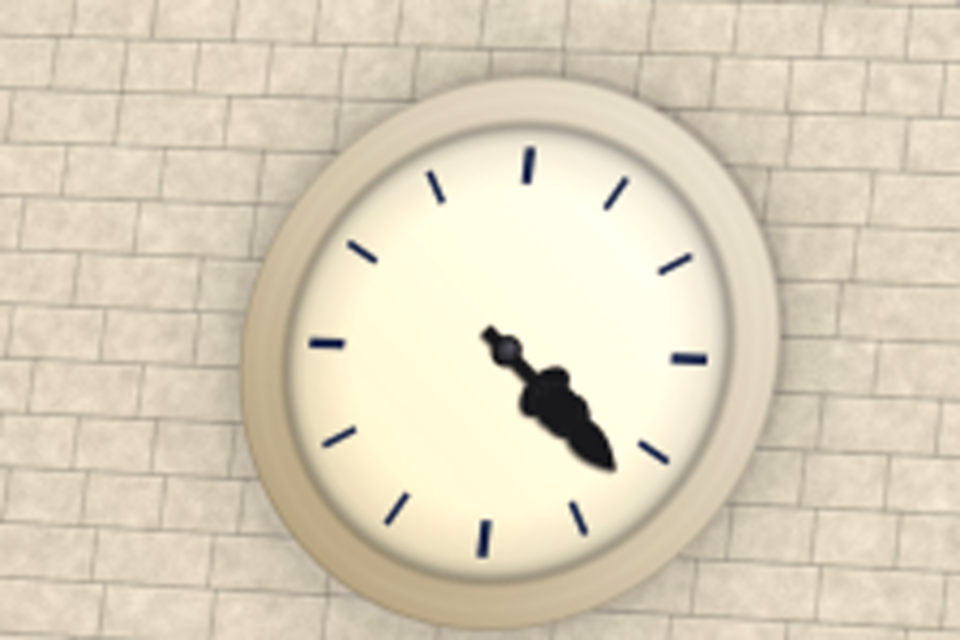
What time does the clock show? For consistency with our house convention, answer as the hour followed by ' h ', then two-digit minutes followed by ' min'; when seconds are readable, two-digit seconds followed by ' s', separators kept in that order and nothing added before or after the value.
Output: 4 h 22 min
